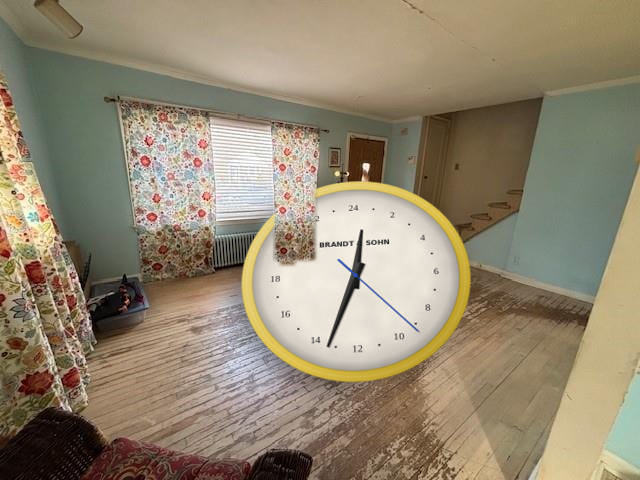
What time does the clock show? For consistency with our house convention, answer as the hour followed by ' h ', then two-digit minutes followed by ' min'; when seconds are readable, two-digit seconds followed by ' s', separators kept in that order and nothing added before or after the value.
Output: 0 h 33 min 23 s
